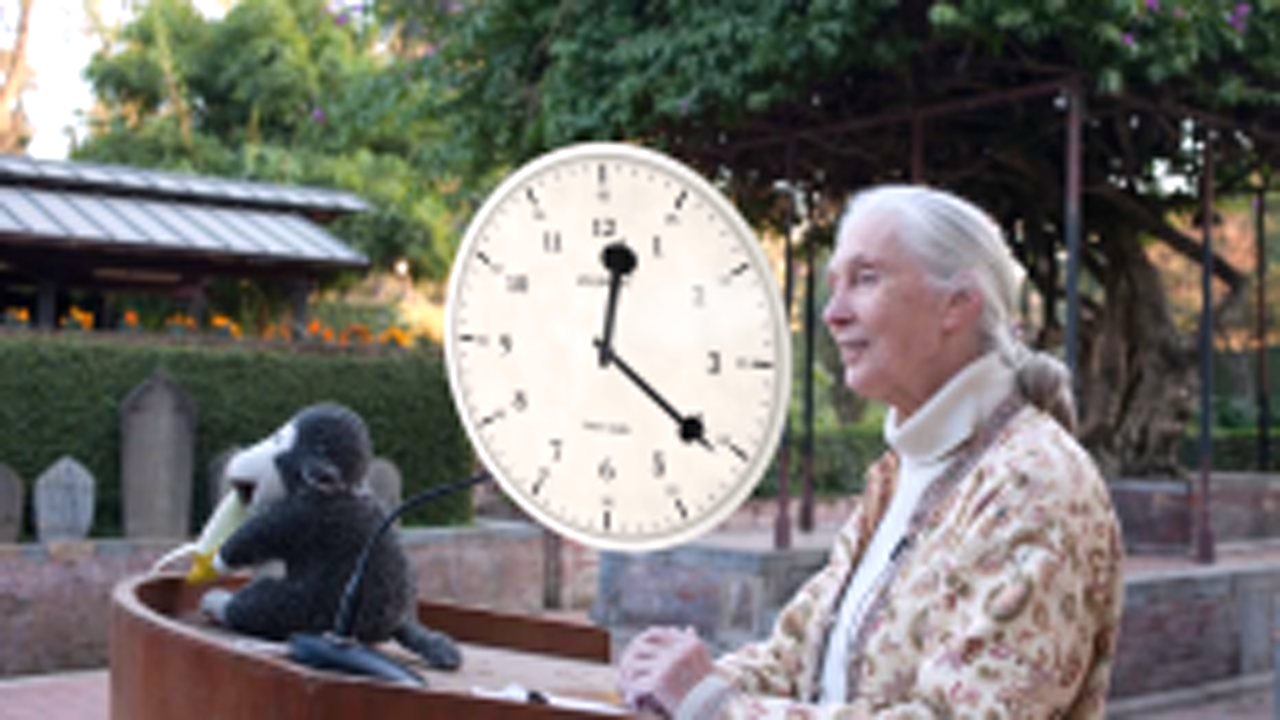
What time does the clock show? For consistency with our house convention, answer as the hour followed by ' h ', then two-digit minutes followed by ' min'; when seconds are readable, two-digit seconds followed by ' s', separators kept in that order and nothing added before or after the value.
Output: 12 h 21 min
